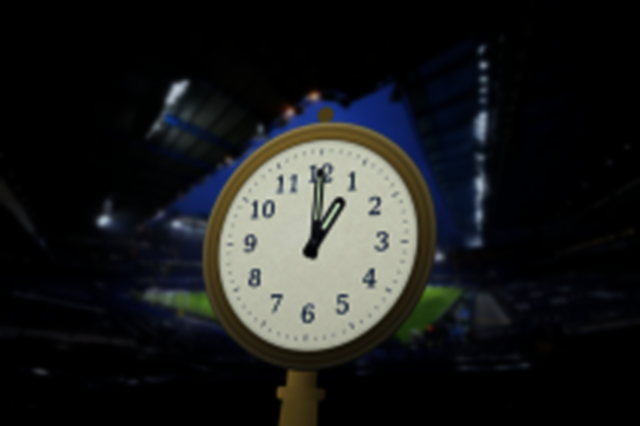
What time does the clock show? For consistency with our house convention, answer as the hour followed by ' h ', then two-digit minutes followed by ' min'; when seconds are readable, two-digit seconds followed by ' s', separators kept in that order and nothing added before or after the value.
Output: 1 h 00 min
